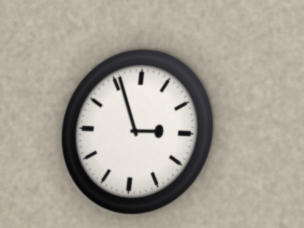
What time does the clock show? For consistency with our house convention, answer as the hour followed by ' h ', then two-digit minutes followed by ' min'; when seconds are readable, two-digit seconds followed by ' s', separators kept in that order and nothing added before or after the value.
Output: 2 h 56 min
